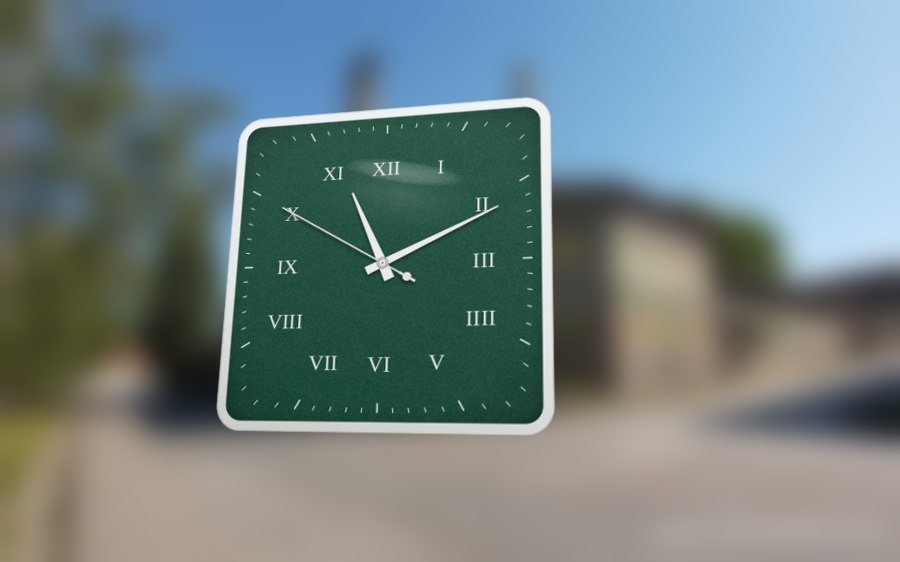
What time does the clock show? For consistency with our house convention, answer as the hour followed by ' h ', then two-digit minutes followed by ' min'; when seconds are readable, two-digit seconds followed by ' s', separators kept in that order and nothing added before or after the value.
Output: 11 h 10 min 50 s
